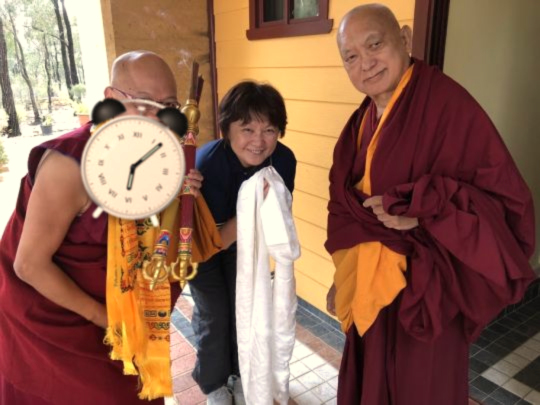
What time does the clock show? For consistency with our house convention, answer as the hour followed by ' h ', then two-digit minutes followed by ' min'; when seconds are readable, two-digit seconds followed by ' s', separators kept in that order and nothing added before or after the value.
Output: 6 h 07 min
